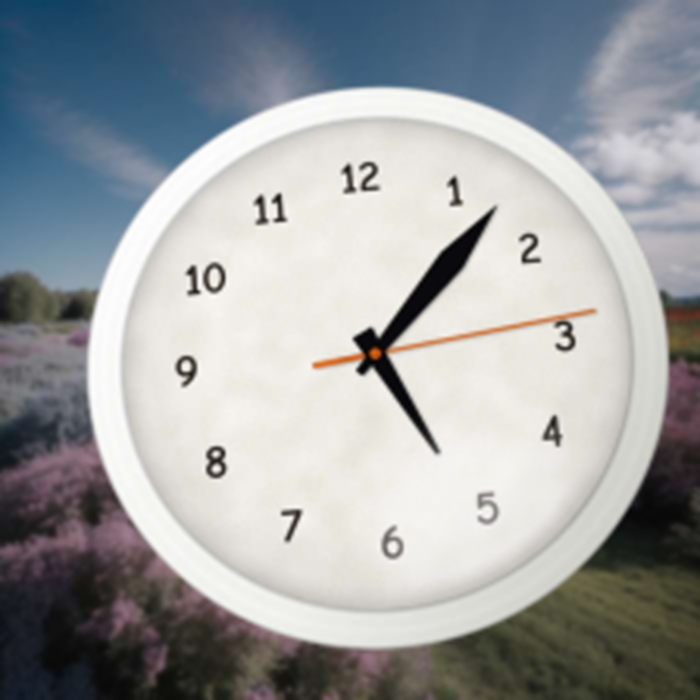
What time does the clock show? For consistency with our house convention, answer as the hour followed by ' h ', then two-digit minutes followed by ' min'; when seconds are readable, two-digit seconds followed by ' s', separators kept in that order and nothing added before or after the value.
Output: 5 h 07 min 14 s
